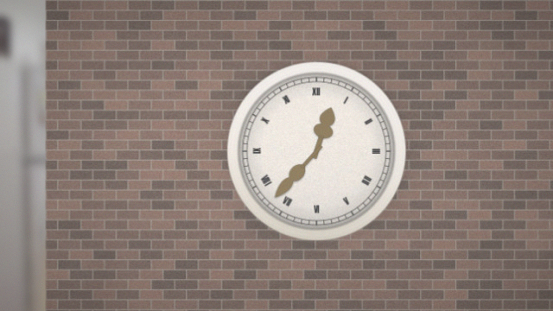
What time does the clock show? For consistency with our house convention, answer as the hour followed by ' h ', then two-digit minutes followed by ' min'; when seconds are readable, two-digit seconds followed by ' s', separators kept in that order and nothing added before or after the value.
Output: 12 h 37 min
